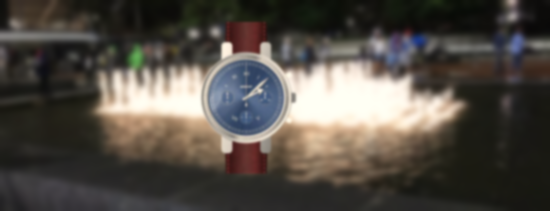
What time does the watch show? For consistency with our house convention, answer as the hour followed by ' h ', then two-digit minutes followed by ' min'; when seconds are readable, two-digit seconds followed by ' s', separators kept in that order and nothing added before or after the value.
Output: 2 h 08 min
